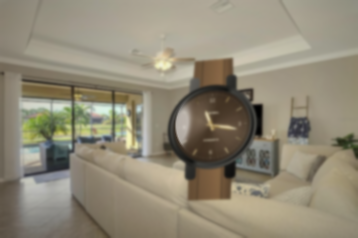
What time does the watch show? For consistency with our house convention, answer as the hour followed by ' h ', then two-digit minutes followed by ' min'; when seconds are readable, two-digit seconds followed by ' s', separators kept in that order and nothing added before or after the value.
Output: 11 h 17 min
